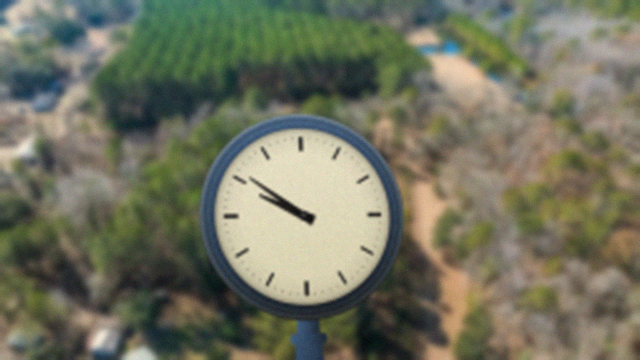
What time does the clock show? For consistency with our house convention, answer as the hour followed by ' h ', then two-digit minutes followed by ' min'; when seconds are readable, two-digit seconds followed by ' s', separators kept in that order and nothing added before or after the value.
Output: 9 h 51 min
